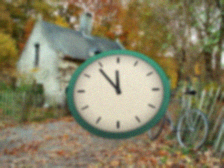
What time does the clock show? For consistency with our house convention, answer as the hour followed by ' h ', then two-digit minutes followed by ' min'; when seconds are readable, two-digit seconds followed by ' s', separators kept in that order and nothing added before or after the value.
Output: 11 h 54 min
